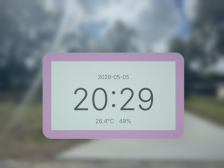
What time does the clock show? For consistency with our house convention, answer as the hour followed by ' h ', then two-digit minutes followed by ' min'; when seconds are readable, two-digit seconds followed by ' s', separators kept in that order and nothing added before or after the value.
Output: 20 h 29 min
